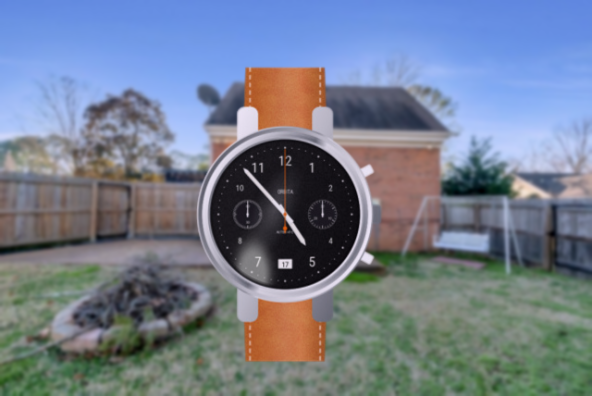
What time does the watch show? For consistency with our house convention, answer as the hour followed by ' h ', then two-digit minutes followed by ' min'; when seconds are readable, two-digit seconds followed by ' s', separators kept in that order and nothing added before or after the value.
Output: 4 h 53 min
